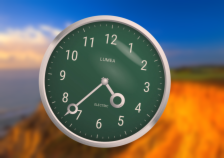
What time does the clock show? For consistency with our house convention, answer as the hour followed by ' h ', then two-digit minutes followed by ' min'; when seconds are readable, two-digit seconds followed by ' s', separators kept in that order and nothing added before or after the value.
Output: 4 h 37 min
